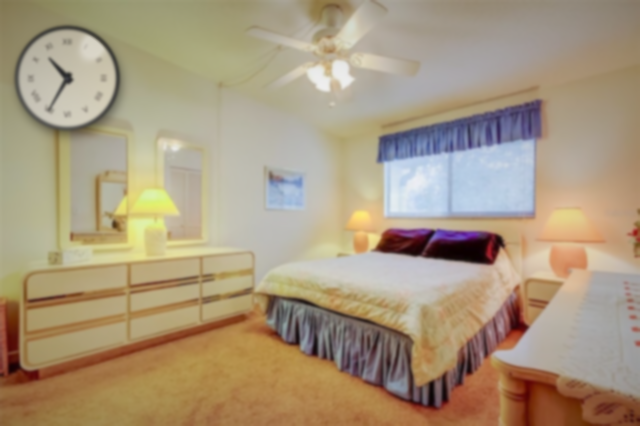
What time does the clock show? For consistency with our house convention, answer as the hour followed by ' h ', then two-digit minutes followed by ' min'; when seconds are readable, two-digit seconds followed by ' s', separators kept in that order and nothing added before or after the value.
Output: 10 h 35 min
